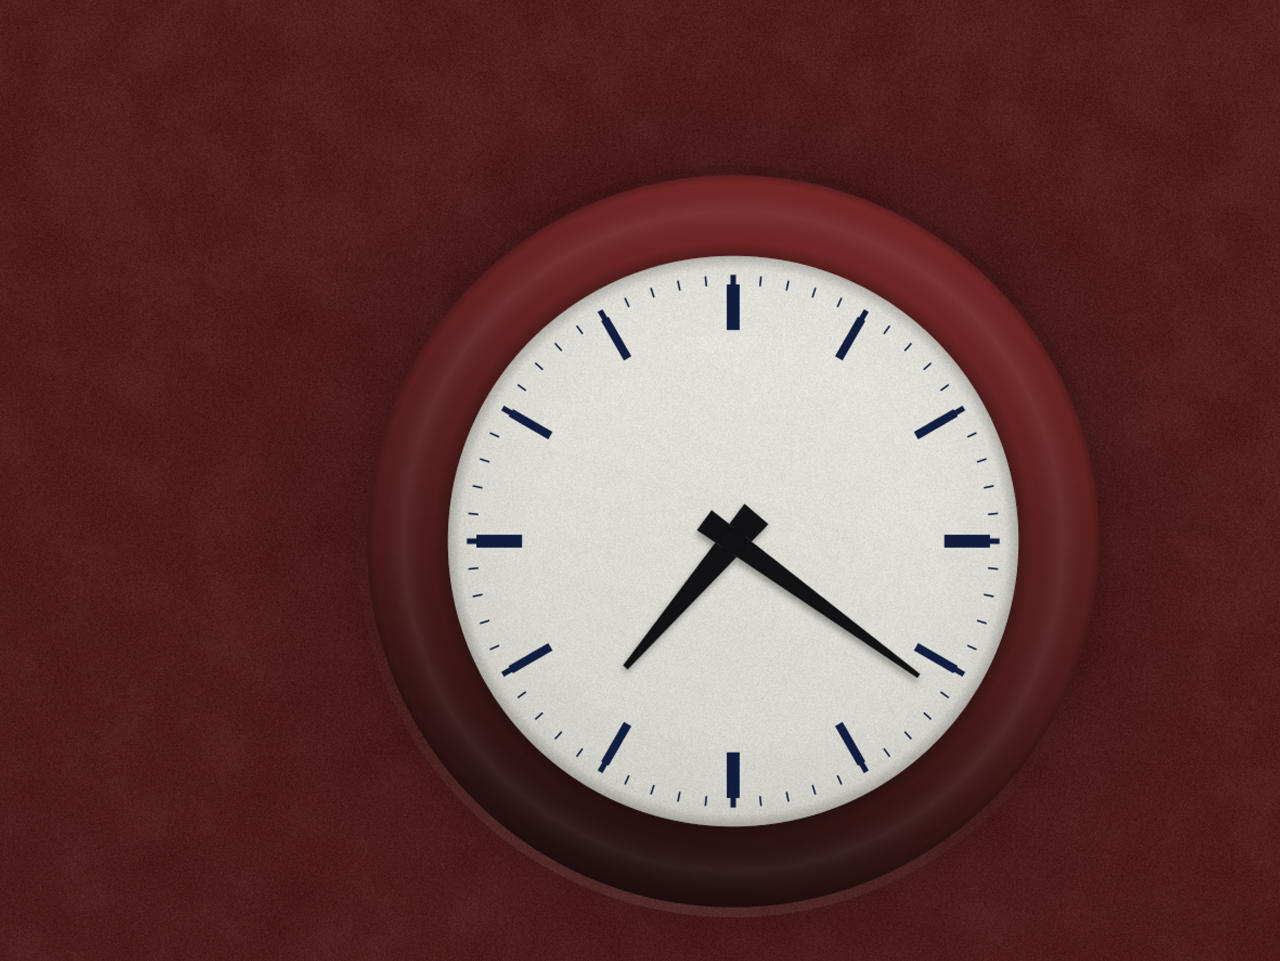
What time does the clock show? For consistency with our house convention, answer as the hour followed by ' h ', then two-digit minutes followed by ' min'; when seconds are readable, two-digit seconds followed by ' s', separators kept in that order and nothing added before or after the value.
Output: 7 h 21 min
